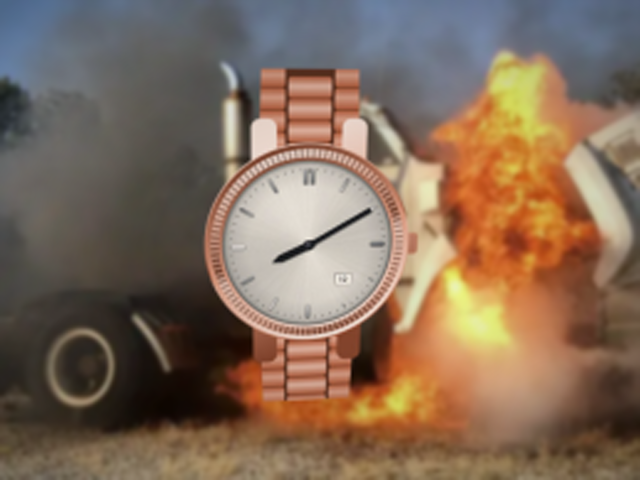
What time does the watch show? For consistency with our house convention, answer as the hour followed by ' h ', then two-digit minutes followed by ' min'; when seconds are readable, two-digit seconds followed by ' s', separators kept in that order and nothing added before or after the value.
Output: 8 h 10 min
